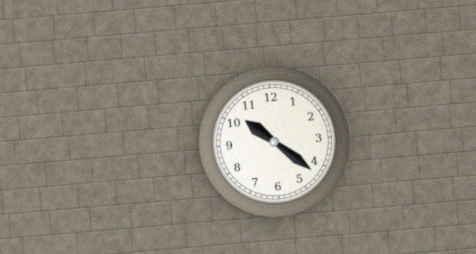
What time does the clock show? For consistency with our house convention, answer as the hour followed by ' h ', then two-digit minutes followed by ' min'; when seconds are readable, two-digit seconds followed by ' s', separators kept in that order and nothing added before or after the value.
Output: 10 h 22 min
